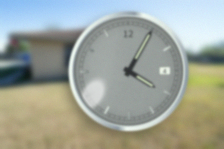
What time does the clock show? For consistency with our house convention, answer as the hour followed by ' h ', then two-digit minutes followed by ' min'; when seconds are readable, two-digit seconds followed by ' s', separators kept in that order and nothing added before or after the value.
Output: 4 h 05 min
